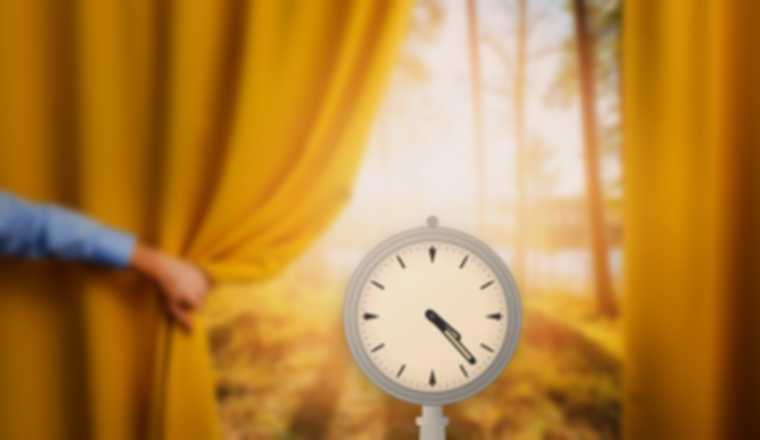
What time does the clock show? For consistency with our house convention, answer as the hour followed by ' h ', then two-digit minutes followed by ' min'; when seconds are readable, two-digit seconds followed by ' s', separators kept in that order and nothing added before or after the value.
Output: 4 h 23 min
